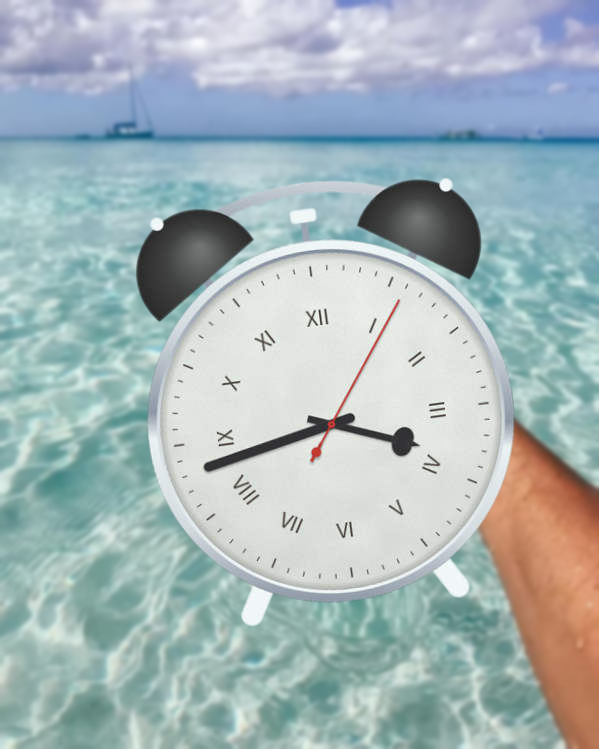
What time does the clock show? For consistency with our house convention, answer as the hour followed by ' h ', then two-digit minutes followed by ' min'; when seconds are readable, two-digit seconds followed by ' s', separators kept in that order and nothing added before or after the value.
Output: 3 h 43 min 06 s
